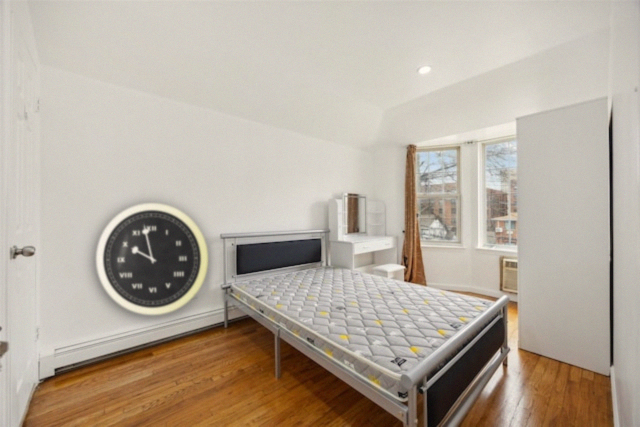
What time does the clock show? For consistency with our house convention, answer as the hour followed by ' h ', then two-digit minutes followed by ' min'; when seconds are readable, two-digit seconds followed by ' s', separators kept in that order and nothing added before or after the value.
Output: 9 h 58 min
